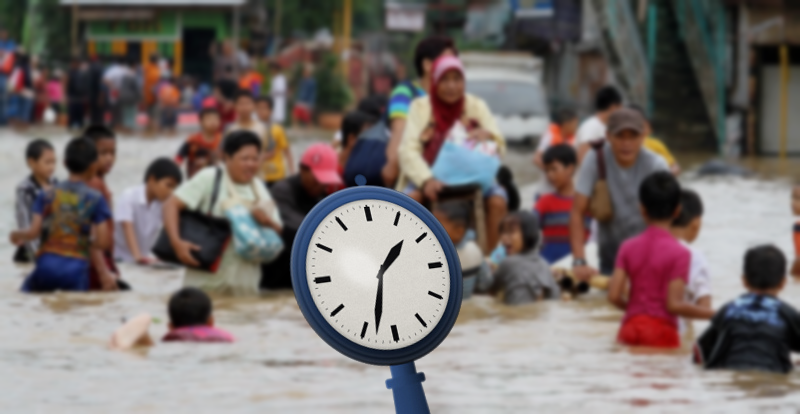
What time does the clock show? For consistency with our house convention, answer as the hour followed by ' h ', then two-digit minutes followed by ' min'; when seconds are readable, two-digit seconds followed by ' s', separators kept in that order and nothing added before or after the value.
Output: 1 h 33 min
